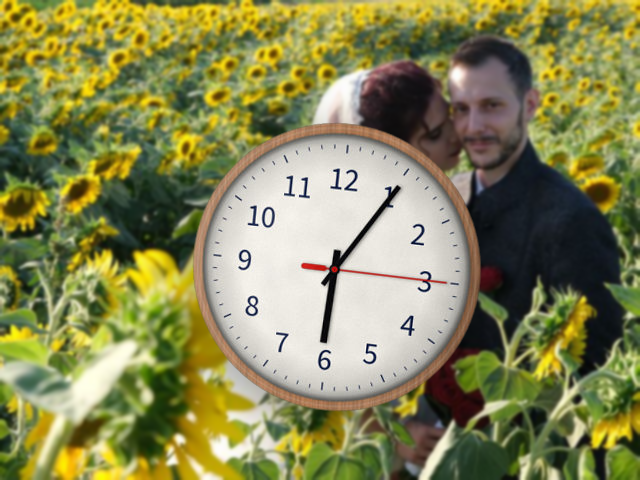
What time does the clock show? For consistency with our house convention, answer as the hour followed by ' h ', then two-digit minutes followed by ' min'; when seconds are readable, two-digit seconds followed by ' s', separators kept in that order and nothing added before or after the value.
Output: 6 h 05 min 15 s
